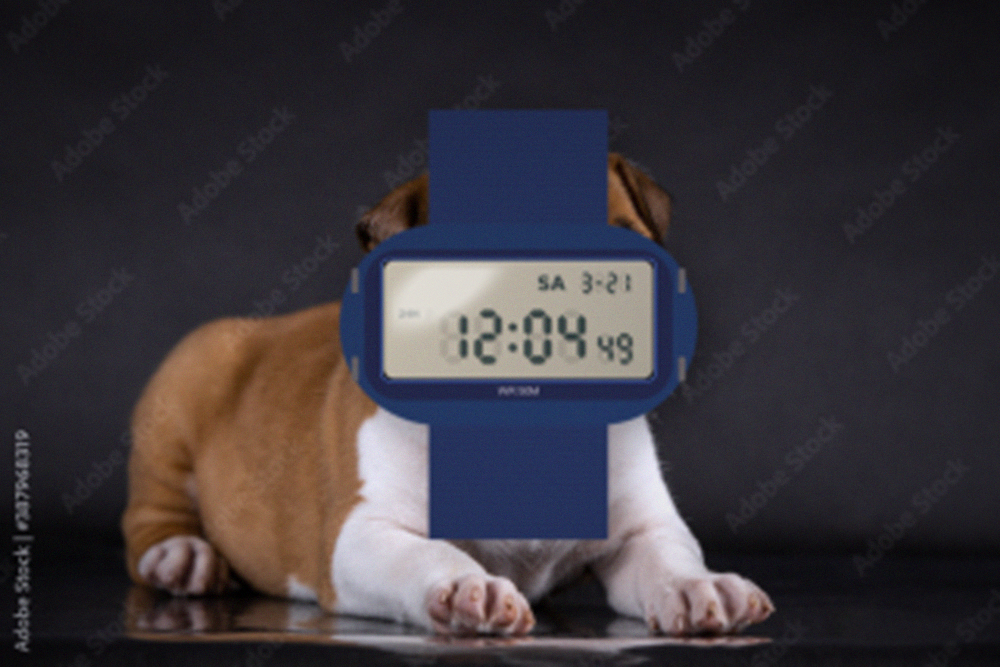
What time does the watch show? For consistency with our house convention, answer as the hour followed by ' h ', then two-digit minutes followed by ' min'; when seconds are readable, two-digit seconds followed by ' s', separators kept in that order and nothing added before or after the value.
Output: 12 h 04 min 49 s
